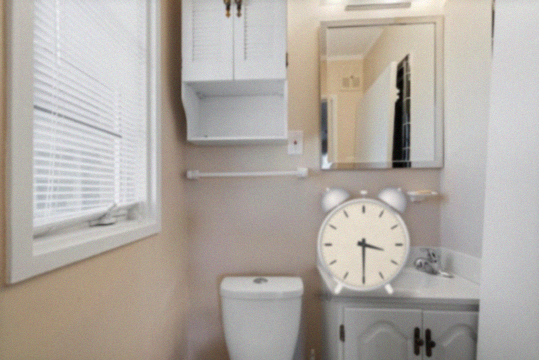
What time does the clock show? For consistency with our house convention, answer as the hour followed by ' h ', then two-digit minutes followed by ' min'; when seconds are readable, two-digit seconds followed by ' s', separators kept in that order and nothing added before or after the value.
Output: 3 h 30 min
